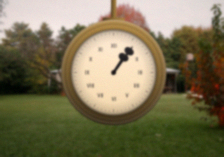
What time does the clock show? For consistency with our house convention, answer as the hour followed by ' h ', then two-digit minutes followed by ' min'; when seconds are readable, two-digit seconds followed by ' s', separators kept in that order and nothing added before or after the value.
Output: 1 h 06 min
